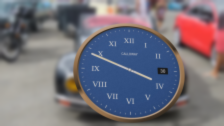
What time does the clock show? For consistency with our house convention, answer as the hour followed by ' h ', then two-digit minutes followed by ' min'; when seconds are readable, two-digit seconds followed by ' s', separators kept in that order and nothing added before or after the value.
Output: 3 h 49 min
